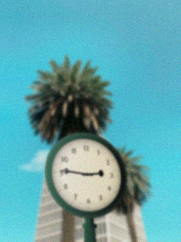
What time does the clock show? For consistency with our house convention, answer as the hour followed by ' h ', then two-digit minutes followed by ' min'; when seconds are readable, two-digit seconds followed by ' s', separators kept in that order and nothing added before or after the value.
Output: 2 h 46 min
